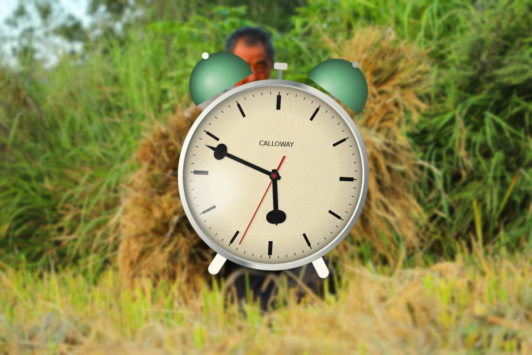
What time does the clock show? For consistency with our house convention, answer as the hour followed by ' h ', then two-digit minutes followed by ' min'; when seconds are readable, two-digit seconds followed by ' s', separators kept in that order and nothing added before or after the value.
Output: 5 h 48 min 34 s
